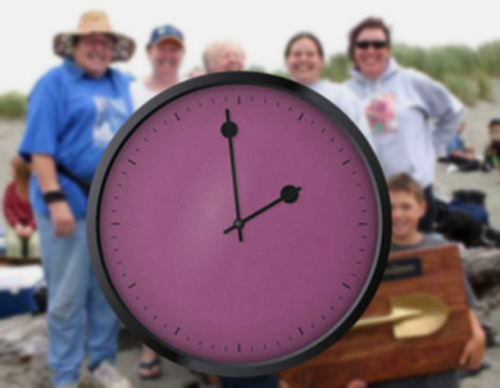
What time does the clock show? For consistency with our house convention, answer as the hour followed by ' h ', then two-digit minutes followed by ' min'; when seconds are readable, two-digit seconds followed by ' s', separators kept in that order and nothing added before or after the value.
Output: 1 h 59 min
